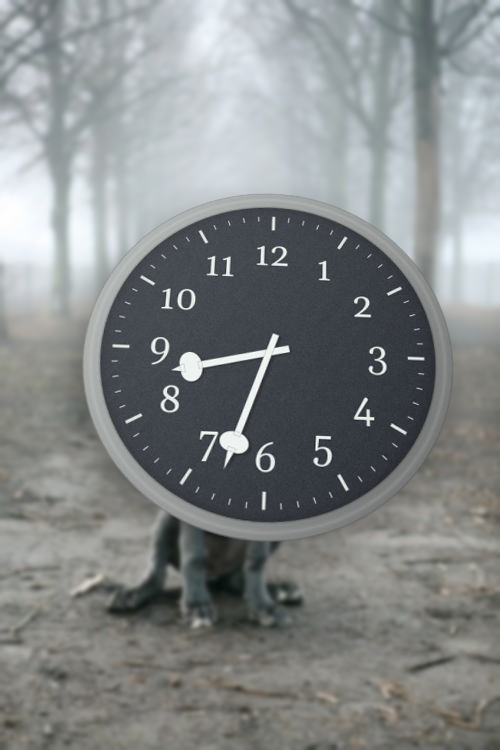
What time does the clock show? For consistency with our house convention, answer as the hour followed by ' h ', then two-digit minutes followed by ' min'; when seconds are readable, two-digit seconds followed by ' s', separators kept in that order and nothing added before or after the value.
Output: 8 h 33 min
